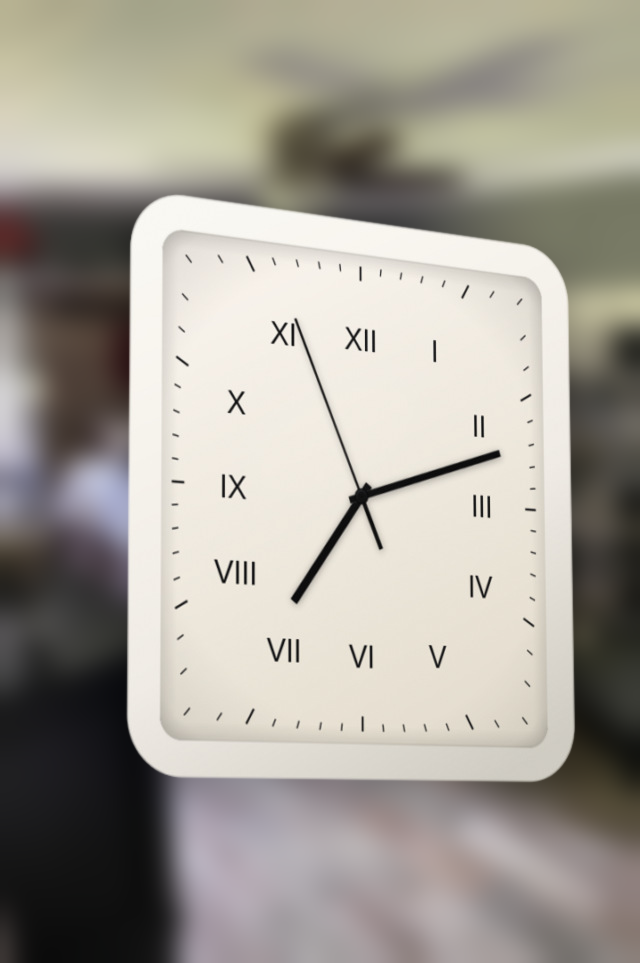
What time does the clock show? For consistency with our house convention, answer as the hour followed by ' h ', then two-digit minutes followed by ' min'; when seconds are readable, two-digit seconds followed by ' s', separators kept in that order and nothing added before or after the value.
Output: 7 h 11 min 56 s
